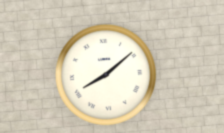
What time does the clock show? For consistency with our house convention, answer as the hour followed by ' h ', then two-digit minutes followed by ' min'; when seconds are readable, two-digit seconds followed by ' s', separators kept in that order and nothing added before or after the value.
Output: 8 h 09 min
